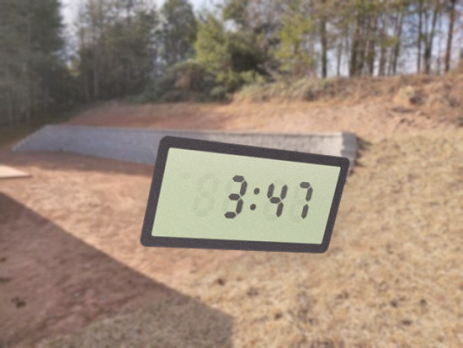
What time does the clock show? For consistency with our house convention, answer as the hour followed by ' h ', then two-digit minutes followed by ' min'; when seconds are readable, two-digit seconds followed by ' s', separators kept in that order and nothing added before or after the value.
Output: 3 h 47 min
